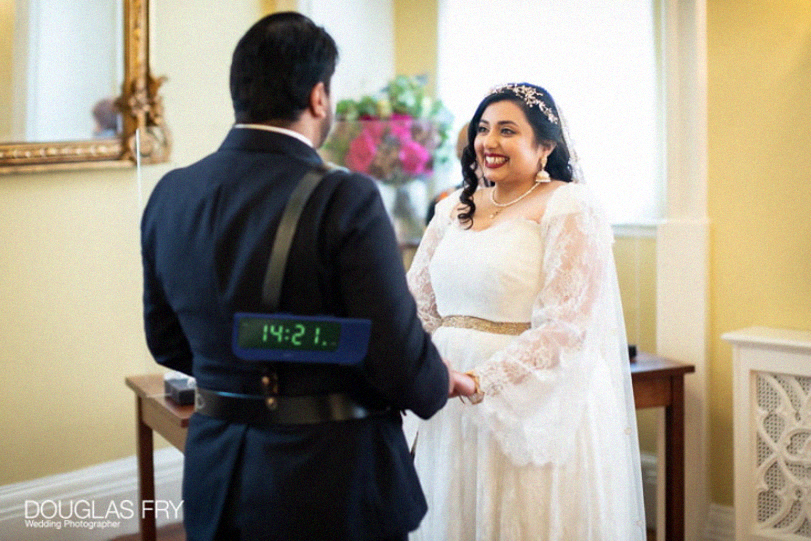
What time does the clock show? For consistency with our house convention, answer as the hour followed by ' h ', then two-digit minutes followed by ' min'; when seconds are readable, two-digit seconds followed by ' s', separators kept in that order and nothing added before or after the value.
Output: 14 h 21 min
